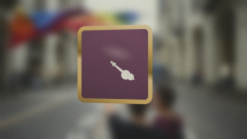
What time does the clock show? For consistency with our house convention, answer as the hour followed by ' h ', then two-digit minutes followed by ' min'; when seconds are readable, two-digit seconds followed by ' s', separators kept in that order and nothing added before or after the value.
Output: 4 h 21 min
